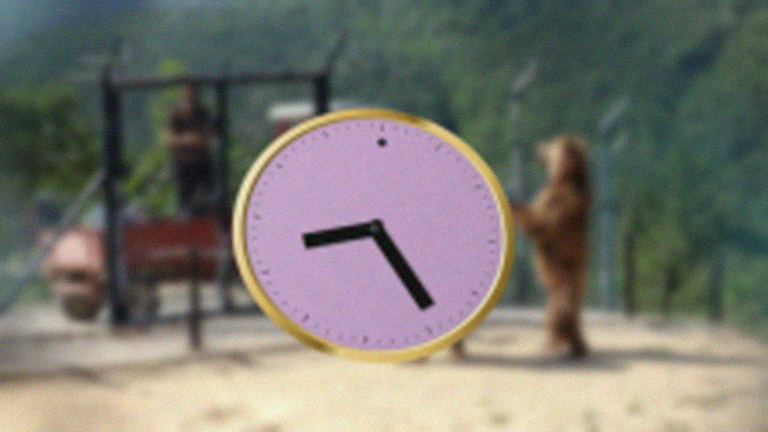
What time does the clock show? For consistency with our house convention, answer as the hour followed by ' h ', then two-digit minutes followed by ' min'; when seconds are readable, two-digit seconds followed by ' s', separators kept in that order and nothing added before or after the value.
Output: 8 h 24 min
